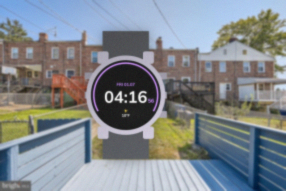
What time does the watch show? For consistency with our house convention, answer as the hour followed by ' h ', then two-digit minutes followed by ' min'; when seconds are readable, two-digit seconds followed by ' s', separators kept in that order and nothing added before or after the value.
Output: 4 h 16 min
